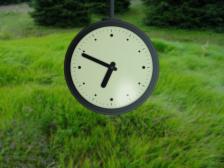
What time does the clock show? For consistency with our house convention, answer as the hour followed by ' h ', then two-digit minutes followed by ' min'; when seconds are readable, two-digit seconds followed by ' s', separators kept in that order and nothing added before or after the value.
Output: 6 h 49 min
